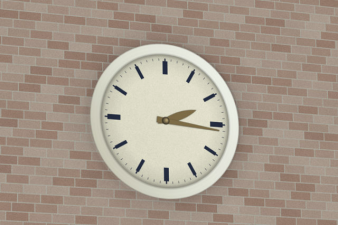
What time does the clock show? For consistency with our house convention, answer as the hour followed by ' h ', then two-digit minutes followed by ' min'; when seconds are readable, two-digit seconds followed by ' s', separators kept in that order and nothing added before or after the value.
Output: 2 h 16 min
